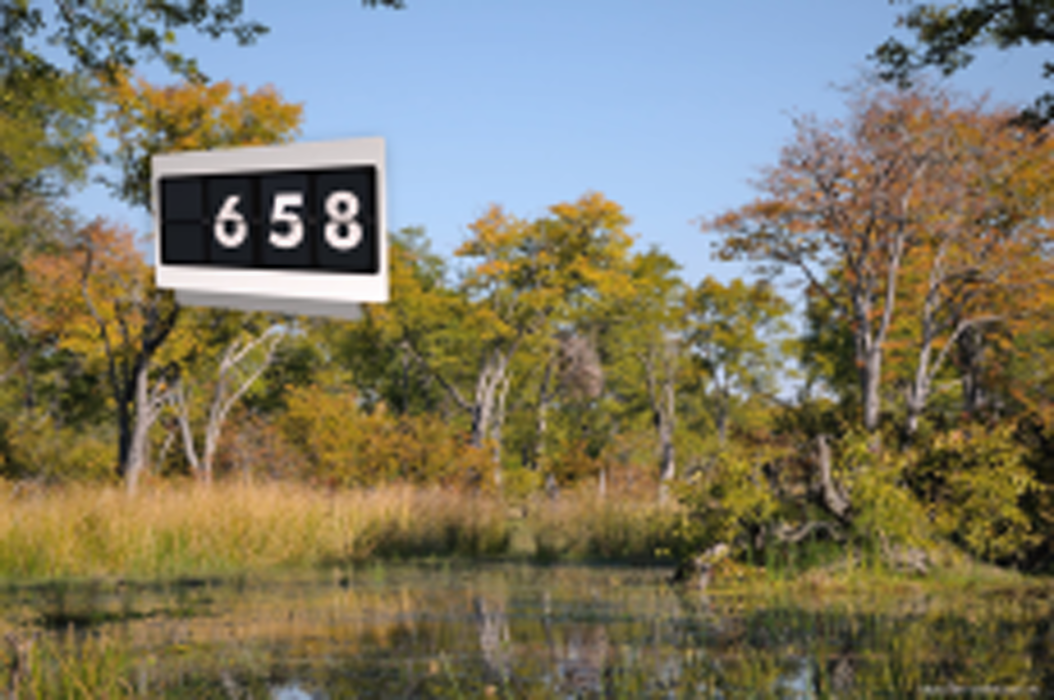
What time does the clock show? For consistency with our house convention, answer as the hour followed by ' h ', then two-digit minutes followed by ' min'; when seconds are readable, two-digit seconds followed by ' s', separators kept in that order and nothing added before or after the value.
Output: 6 h 58 min
